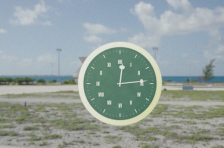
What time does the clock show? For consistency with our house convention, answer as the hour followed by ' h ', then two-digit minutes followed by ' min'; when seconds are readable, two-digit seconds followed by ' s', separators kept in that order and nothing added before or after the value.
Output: 12 h 14 min
